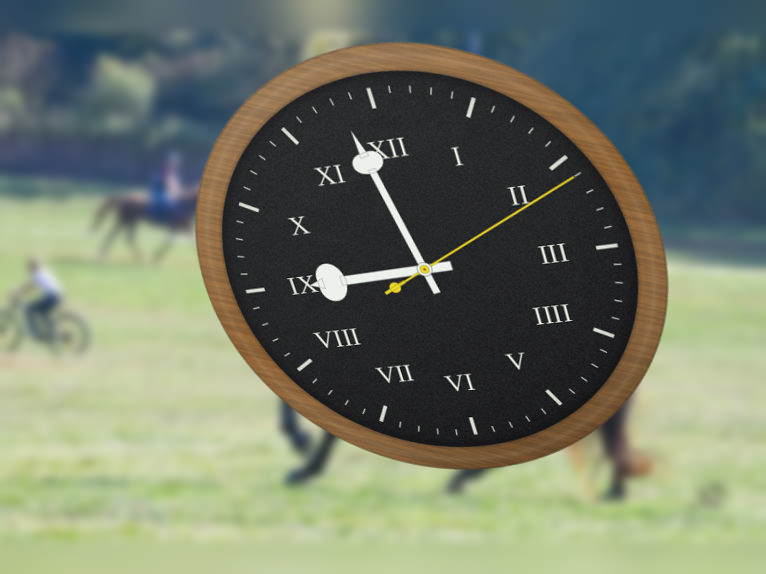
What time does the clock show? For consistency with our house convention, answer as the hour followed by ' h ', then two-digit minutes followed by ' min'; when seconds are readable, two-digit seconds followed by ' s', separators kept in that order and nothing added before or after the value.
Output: 8 h 58 min 11 s
